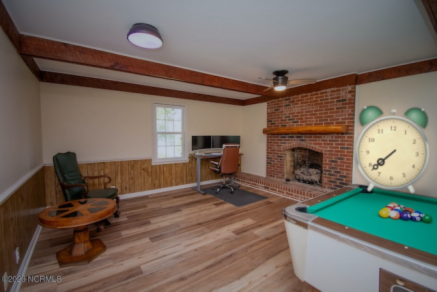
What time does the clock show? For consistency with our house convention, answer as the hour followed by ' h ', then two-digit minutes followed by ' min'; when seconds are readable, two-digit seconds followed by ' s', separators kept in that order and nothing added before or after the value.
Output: 7 h 38 min
